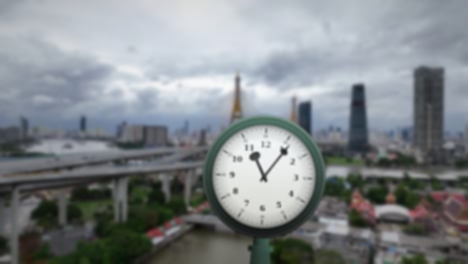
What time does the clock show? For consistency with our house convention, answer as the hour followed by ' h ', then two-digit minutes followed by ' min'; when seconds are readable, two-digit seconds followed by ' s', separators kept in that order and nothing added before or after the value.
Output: 11 h 06 min
